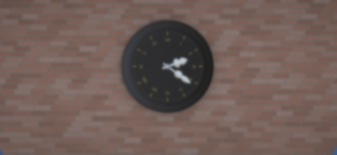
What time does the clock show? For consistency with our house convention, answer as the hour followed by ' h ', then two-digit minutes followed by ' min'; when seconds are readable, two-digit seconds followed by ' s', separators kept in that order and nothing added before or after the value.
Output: 2 h 21 min
